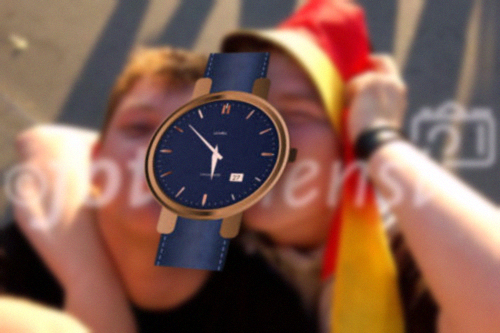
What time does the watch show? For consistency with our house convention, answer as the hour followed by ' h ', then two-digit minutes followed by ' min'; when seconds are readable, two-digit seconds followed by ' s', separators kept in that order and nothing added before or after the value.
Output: 5 h 52 min
